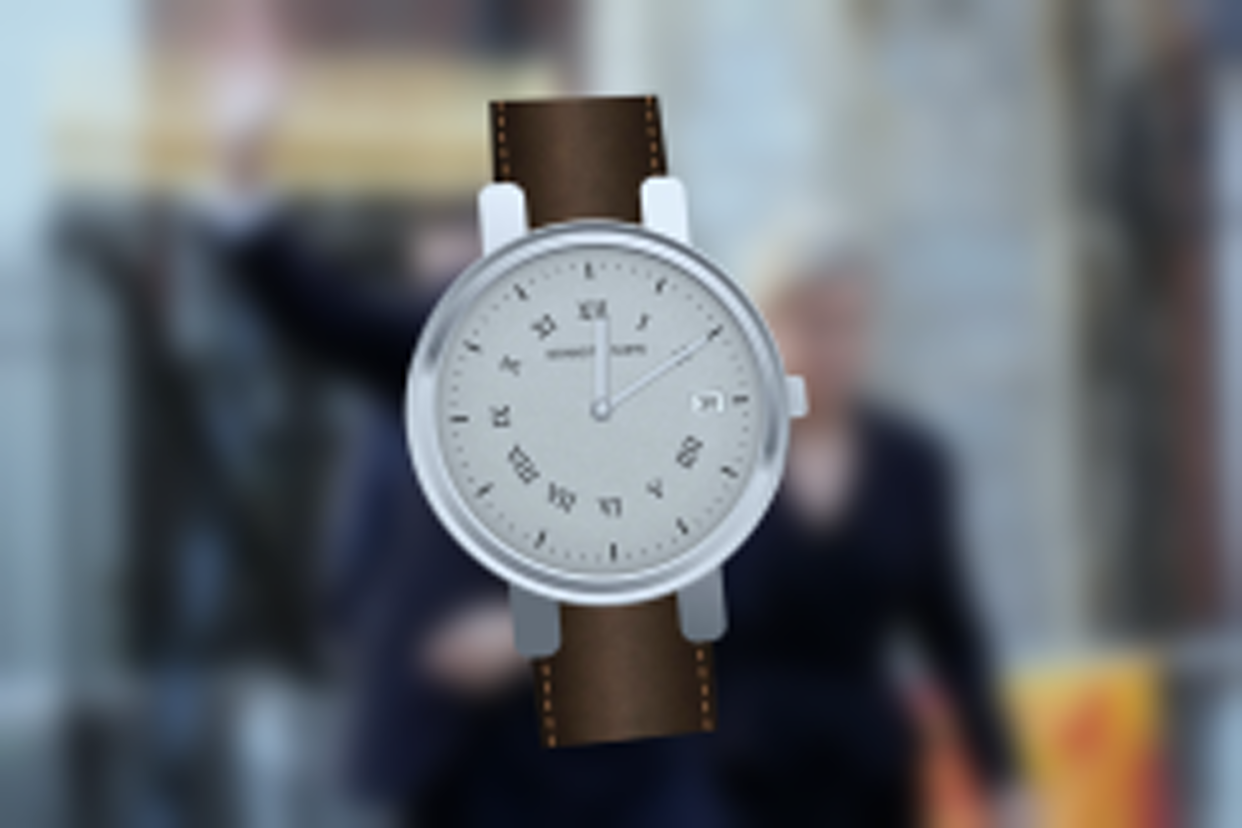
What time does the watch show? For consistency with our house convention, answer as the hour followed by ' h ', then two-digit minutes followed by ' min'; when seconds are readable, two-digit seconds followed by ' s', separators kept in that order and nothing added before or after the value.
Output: 12 h 10 min
